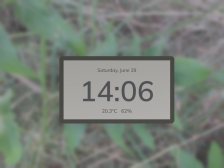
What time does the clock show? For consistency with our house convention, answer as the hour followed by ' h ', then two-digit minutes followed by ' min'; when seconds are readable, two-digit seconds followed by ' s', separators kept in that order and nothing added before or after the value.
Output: 14 h 06 min
